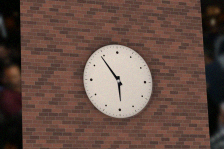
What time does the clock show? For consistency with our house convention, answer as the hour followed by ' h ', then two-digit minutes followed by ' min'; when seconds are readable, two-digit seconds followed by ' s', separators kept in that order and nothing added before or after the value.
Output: 5 h 54 min
